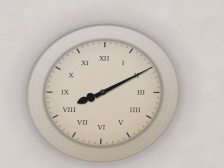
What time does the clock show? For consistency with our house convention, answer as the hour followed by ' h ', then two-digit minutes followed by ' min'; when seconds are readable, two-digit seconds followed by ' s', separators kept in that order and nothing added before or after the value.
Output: 8 h 10 min
